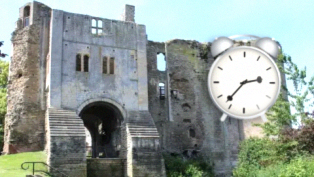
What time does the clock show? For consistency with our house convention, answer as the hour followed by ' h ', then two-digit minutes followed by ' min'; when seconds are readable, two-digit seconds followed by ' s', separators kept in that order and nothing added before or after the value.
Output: 2 h 37 min
